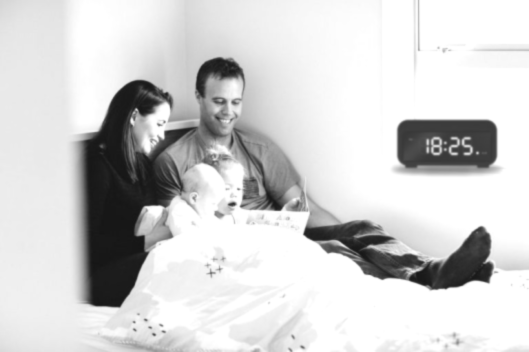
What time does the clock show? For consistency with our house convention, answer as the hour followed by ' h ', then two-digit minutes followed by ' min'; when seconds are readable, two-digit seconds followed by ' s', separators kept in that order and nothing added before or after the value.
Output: 18 h 25 min
